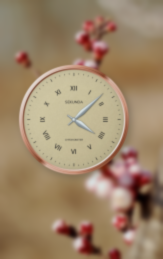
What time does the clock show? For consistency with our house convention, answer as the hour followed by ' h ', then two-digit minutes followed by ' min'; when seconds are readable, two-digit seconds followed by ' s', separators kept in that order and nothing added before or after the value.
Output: 4 h 08 min
